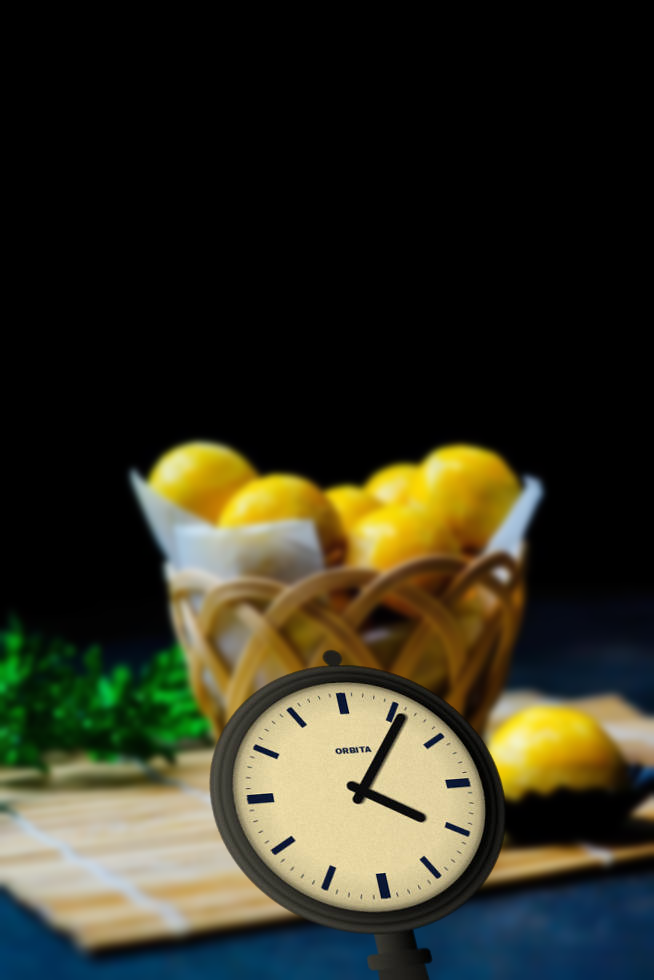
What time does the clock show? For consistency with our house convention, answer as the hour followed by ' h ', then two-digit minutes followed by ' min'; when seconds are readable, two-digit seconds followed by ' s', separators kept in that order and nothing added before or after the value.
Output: 4 h 06 min
